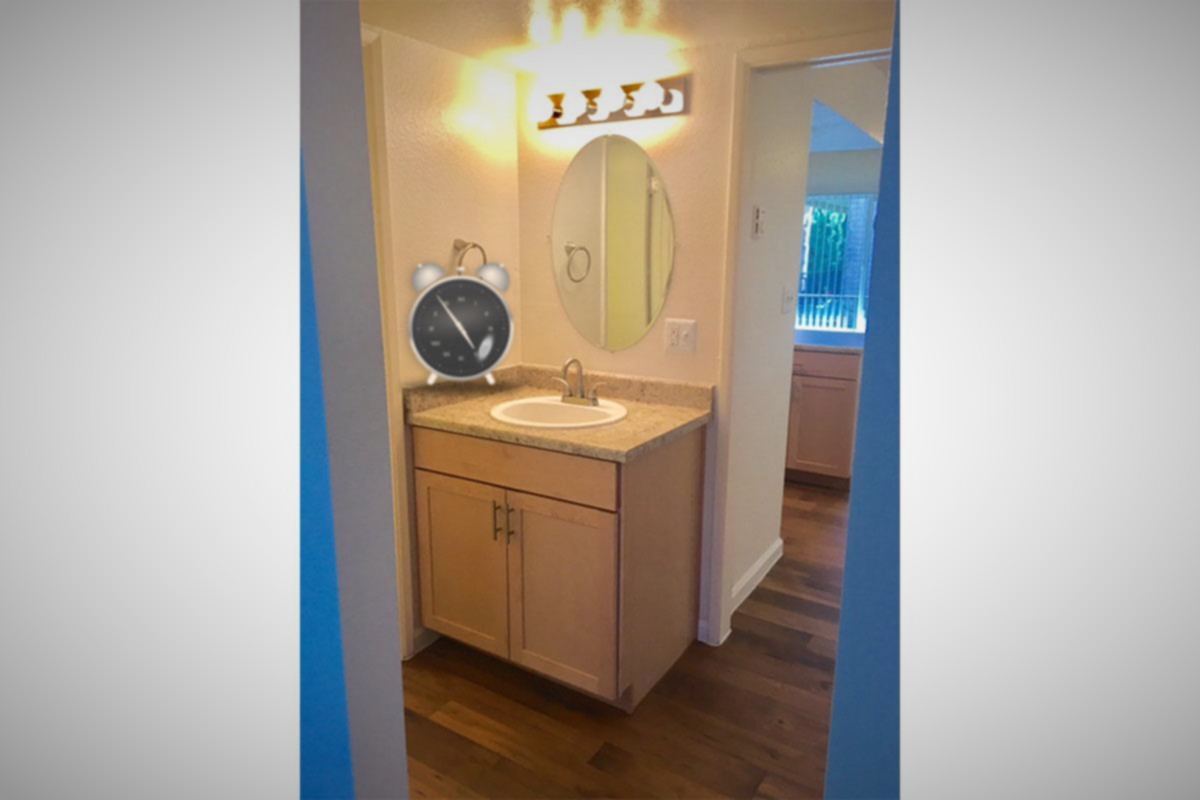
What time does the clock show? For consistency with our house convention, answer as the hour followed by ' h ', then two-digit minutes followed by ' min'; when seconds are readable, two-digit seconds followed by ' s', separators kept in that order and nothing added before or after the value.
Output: 4 h 54 min
